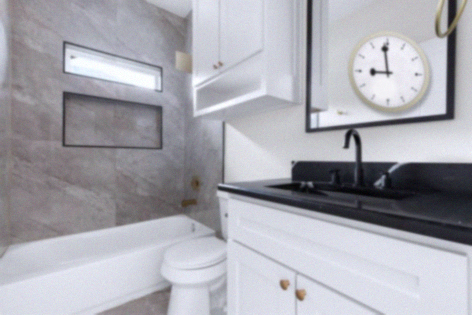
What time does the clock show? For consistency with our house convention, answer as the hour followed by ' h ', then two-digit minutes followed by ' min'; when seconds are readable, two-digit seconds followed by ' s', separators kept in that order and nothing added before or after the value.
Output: 8 h 59 min
